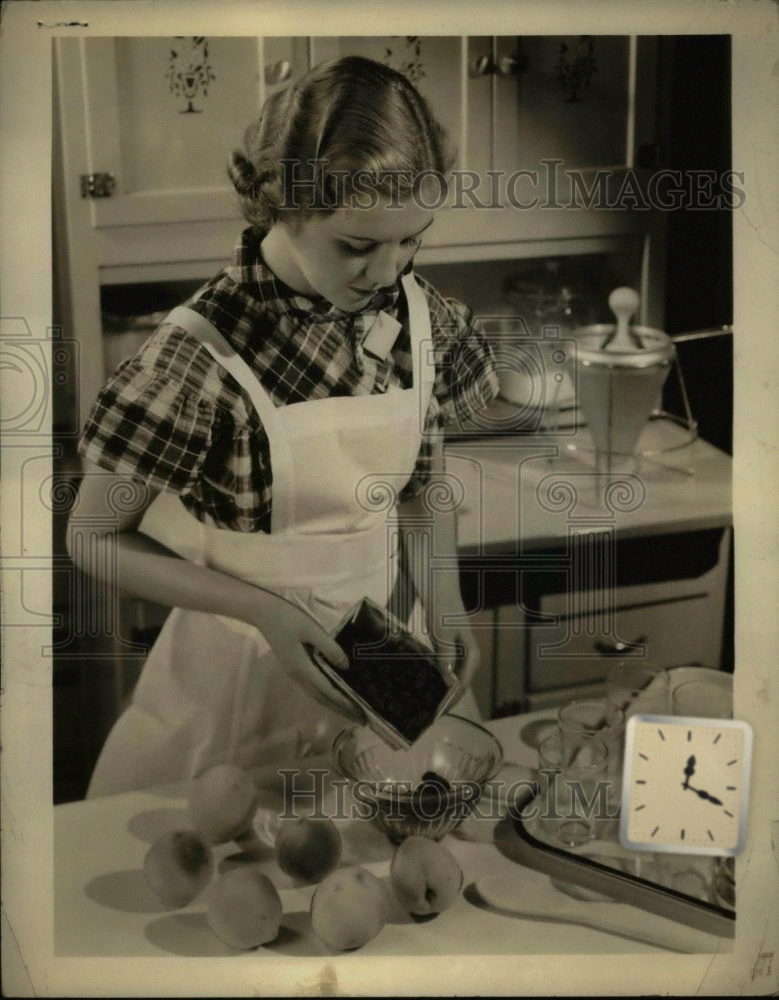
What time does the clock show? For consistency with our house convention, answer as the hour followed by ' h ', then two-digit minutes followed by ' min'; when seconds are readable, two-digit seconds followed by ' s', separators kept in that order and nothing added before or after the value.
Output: 12 h 19 min
